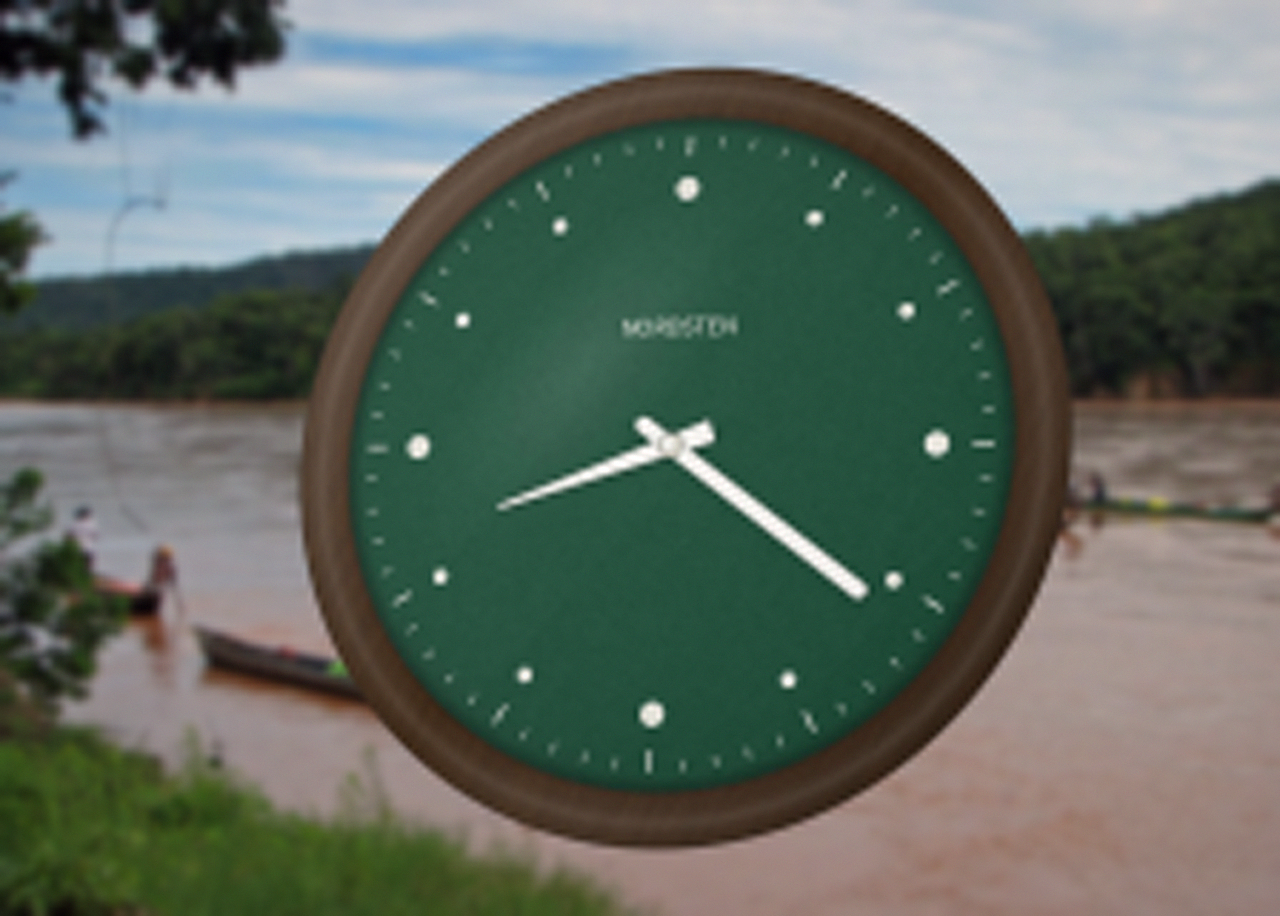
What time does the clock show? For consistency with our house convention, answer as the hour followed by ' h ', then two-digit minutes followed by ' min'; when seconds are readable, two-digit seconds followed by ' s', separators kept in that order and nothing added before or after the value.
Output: 8 h 21 min
